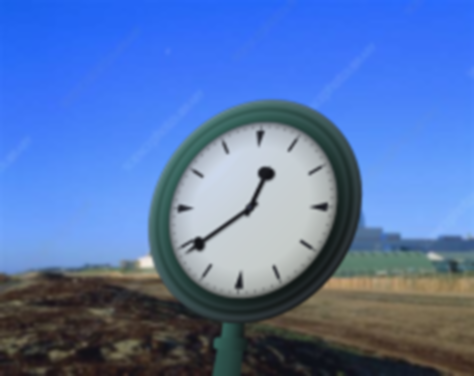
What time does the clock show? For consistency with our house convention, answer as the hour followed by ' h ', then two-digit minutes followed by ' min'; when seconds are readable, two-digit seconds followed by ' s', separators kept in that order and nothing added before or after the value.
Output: 12 h 39 min
